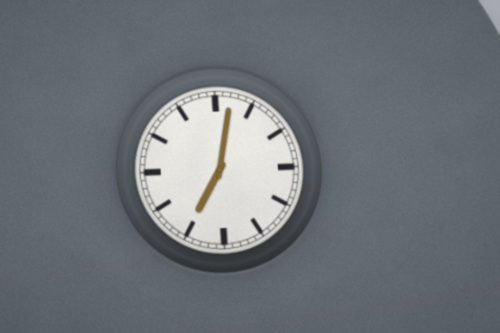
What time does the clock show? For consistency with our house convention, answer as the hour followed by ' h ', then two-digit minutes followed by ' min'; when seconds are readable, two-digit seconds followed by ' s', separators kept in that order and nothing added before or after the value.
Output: 7 h 02 min
